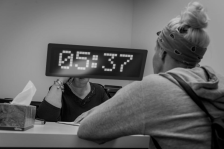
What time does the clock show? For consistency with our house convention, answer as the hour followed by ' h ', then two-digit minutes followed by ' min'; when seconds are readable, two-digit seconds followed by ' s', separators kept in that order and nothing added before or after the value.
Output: 5 h 37 min
